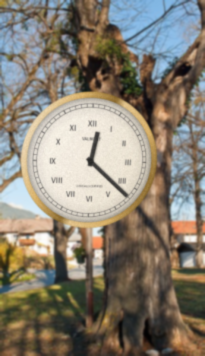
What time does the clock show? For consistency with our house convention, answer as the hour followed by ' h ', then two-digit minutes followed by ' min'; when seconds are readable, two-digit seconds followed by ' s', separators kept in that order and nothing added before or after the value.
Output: 12 h 22 min
